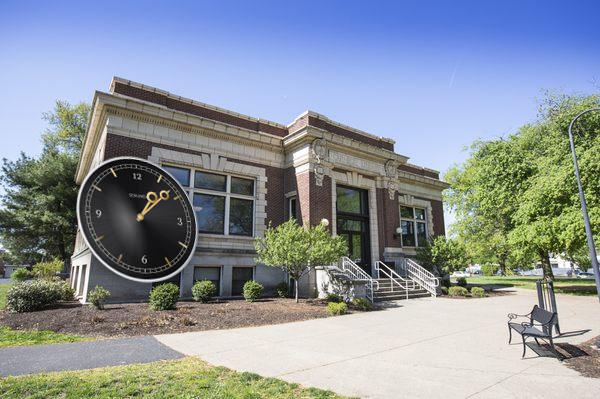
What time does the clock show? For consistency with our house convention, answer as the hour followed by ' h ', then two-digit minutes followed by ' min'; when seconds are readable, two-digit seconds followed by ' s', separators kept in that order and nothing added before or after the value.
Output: 1 h 08 min
